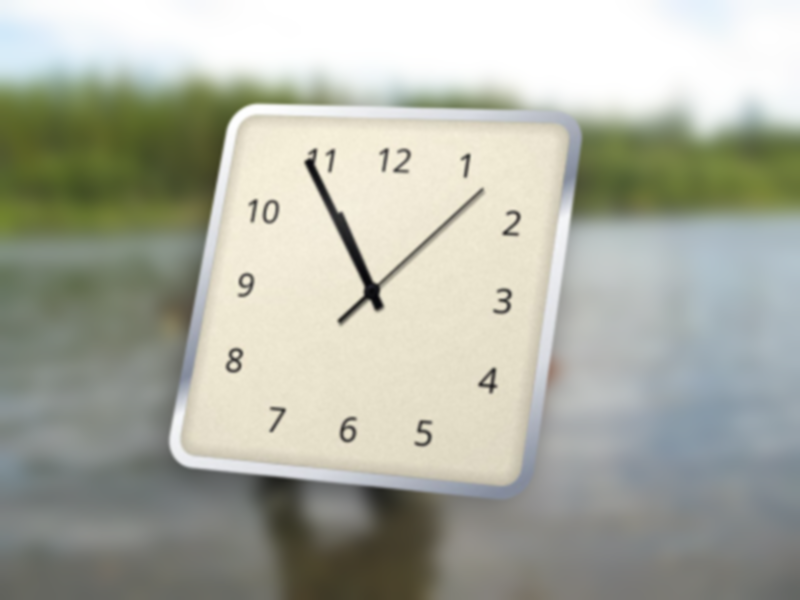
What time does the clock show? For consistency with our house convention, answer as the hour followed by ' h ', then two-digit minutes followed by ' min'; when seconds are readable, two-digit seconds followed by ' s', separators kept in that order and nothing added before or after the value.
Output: 10 h 54 min 07 s
